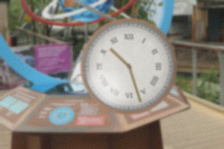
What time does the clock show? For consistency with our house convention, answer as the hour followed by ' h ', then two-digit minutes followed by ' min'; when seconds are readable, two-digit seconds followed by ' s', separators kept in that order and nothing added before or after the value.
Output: 10 h 27 min
